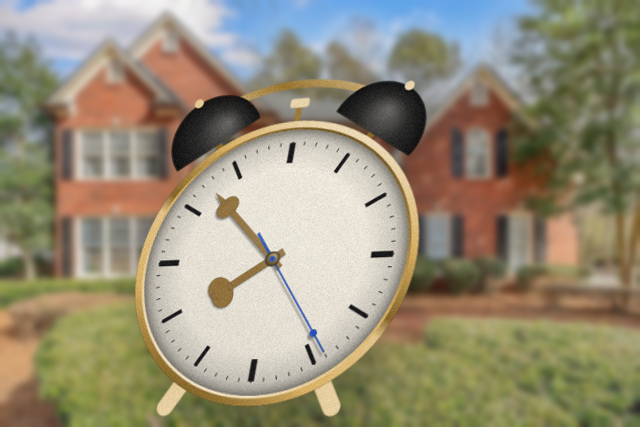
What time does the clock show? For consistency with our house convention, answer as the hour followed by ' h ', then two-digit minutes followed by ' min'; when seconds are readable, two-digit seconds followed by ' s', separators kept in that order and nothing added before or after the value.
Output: 7 h 52 min 24 s
